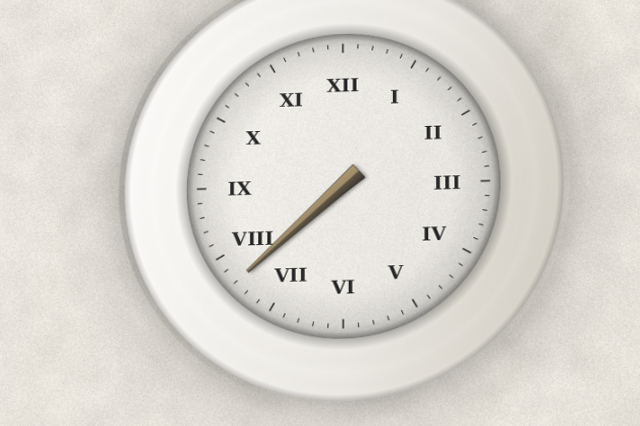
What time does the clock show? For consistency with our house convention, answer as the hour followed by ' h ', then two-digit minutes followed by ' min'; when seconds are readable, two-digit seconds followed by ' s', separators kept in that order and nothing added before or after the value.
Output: 7 h 38 min
